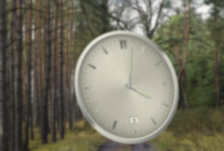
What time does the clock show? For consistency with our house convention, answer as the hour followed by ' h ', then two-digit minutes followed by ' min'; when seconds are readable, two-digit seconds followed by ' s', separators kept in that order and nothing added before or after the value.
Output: 4 h 02 min
